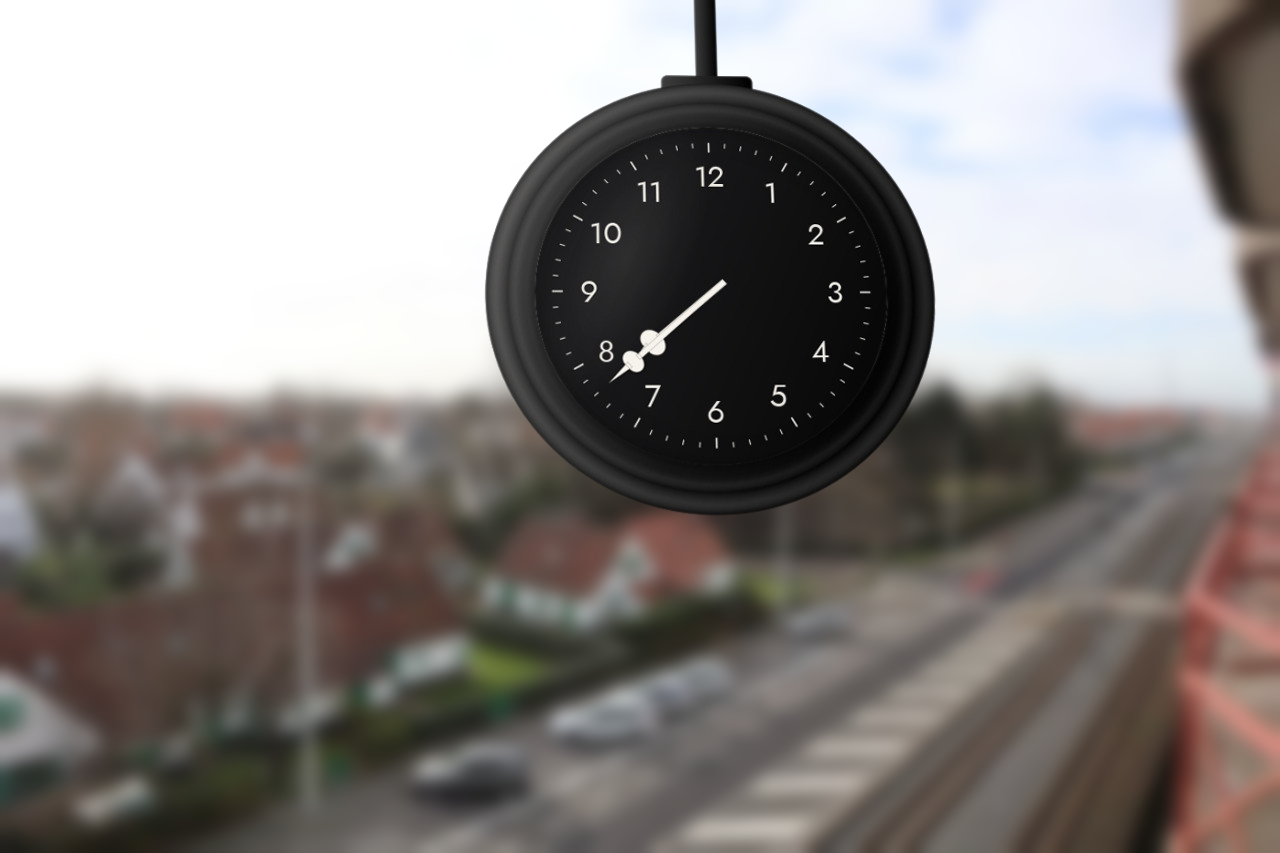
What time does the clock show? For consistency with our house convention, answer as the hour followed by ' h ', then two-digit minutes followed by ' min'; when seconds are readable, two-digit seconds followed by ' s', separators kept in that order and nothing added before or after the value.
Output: 7 h 38 min
